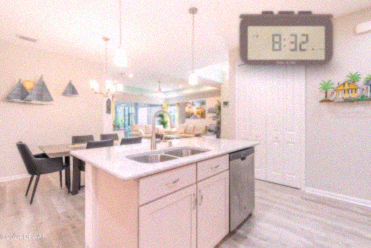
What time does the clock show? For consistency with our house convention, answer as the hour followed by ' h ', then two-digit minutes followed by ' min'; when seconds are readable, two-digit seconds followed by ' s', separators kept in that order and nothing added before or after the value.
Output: 8 h 32 min
